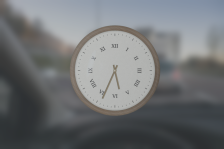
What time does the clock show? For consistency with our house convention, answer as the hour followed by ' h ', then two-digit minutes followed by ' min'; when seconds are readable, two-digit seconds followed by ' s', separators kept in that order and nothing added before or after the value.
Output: 5 h 34 min
